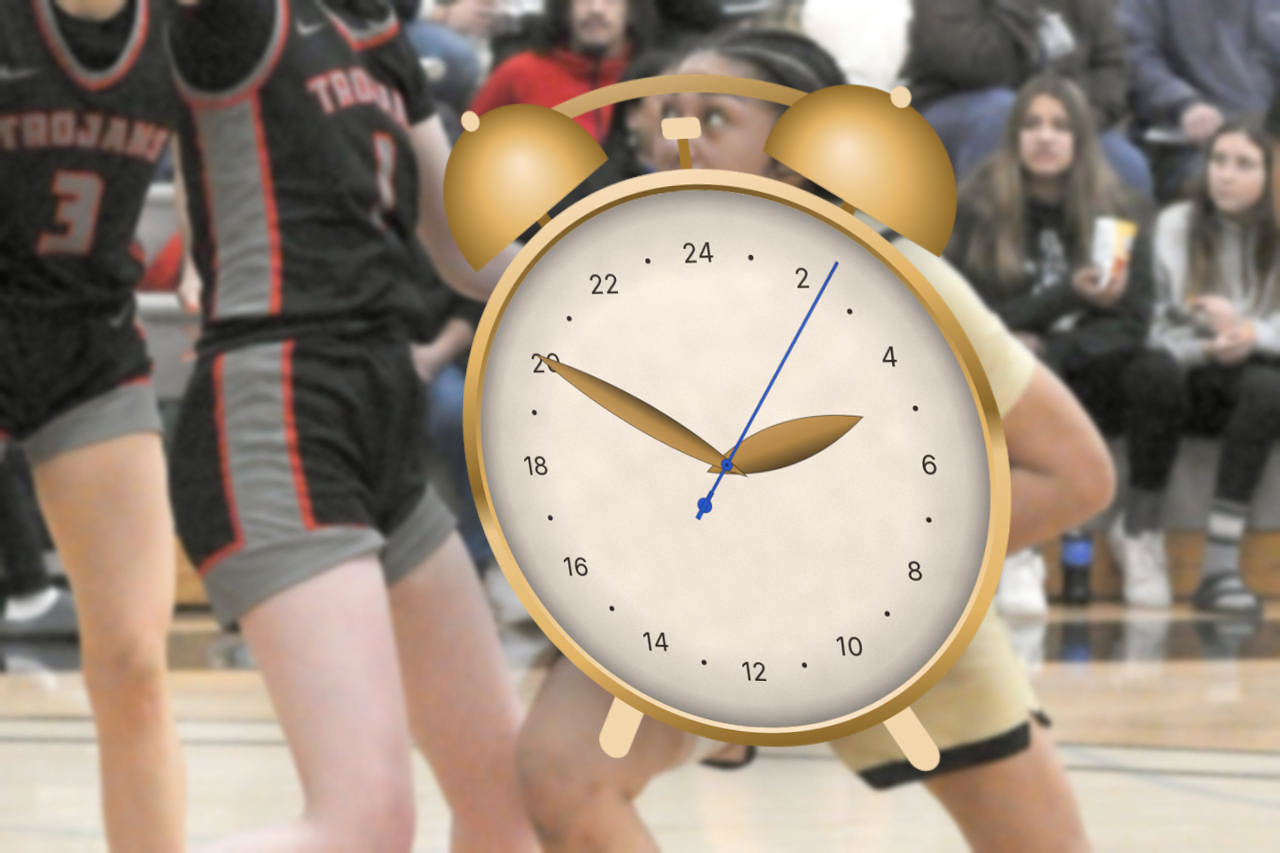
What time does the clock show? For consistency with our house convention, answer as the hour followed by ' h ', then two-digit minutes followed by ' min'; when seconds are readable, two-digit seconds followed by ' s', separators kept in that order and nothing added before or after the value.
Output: 4 h 50 min 06 s
